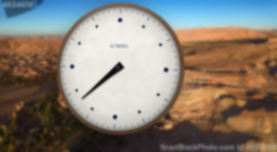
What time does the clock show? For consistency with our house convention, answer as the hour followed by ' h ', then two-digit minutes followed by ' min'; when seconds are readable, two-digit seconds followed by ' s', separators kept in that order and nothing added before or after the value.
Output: 7 h 38 min
